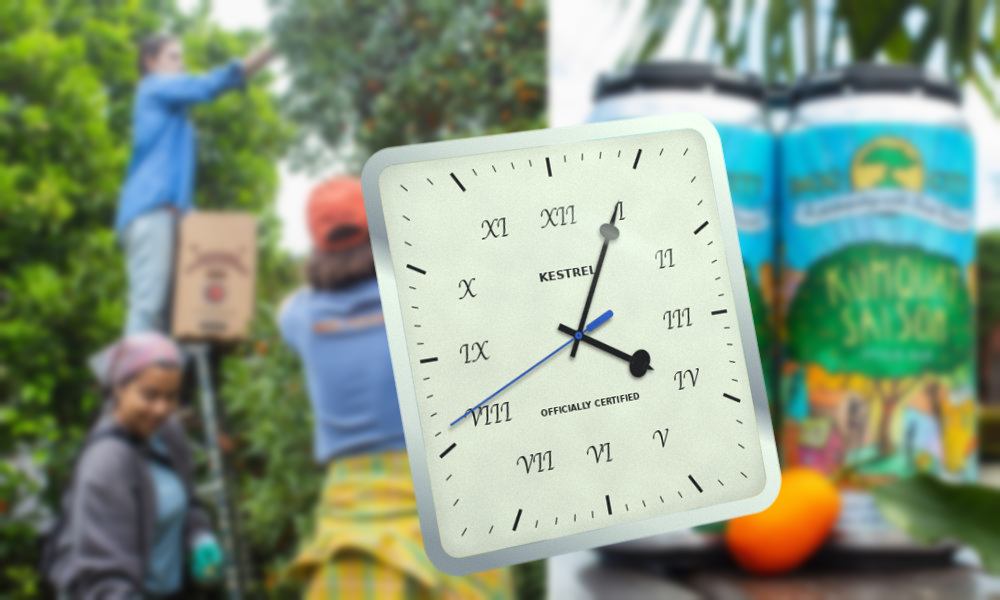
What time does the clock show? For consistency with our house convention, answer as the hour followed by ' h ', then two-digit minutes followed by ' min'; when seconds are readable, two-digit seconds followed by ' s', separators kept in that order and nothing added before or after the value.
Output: 4 h 04 min 41 s
